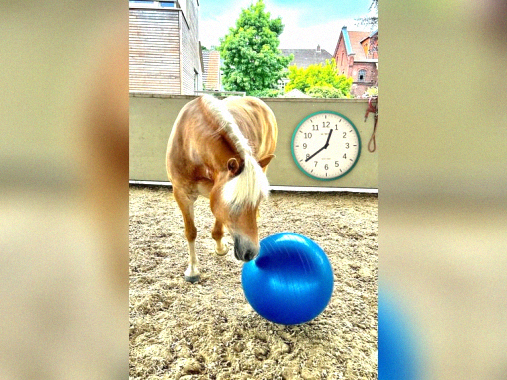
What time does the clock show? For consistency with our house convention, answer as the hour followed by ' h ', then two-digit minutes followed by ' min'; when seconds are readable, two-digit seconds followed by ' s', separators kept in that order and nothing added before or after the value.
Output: 12 h 39 min
